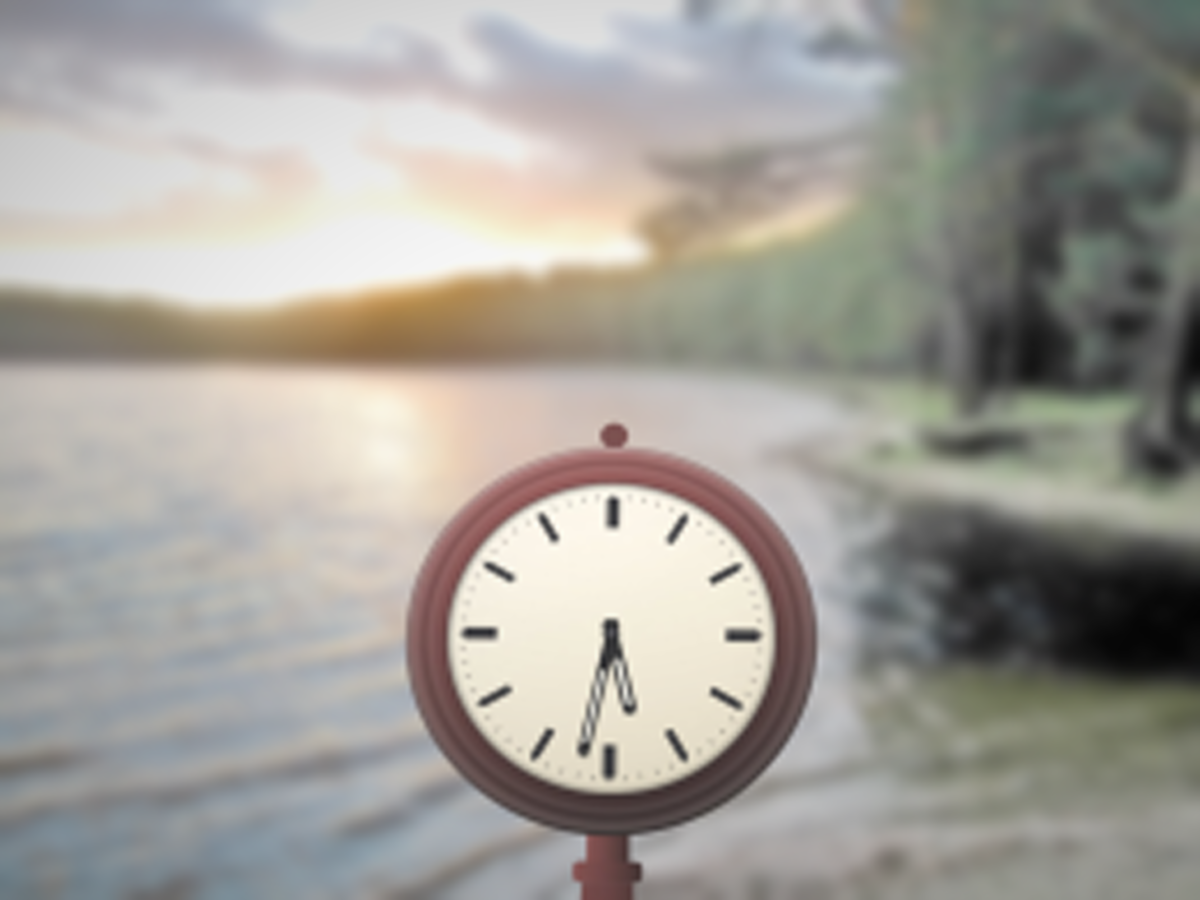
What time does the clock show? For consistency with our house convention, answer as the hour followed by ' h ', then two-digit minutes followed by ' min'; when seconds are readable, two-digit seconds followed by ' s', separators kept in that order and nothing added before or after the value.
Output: 5 h 32 min
